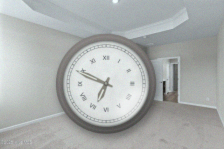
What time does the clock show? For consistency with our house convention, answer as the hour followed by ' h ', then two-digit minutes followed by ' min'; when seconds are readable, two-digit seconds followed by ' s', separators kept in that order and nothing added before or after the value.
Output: 6 h 49 min
